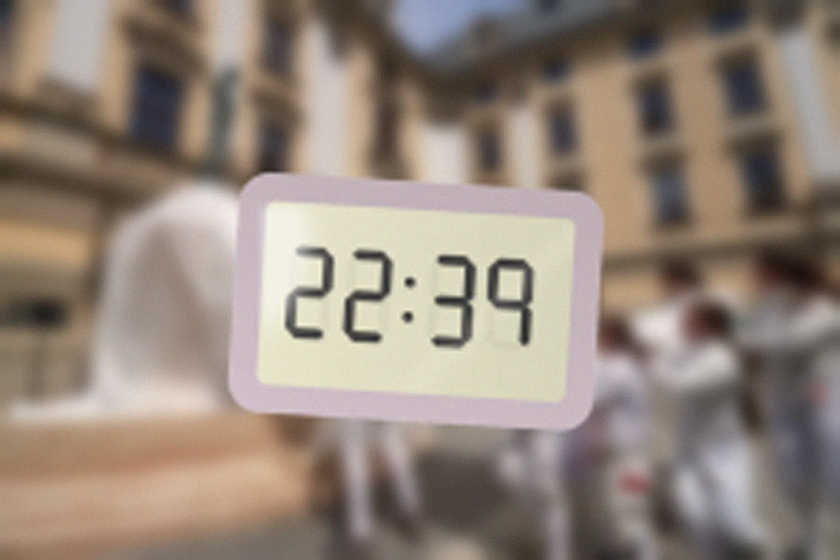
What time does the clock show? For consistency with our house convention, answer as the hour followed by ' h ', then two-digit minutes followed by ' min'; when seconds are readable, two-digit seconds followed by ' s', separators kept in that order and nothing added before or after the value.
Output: 22 h 39 min
